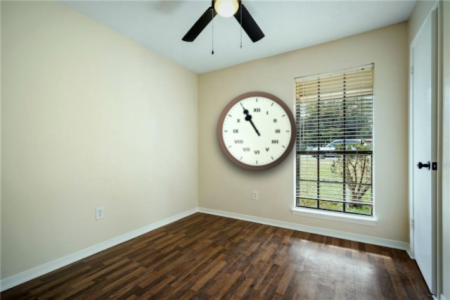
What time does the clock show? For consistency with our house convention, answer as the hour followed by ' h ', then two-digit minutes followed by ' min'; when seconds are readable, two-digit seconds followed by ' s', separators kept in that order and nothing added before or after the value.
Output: 10 h 55 min
